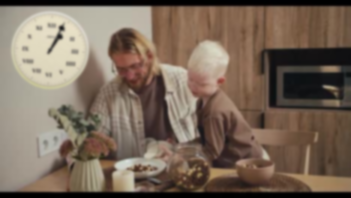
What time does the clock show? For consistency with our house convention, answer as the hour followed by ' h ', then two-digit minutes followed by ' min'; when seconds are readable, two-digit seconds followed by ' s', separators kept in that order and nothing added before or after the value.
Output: 1 h 04 min
